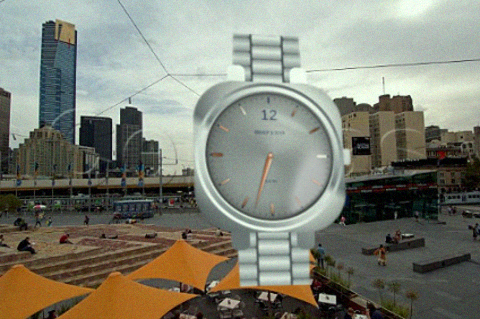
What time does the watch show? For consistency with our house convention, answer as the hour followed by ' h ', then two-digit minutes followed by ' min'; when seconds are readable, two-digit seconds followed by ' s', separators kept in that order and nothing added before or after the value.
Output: 6 h 33 min
